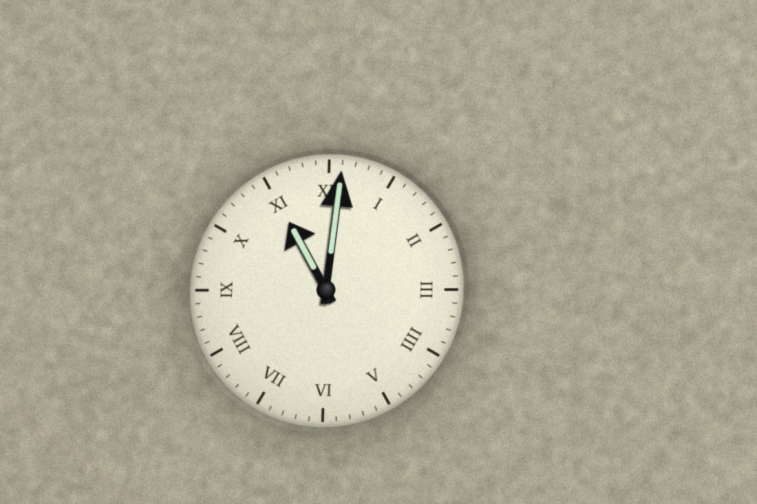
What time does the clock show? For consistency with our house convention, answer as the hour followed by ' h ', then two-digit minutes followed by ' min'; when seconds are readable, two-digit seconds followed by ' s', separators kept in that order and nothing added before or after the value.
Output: 11 h 01 min
